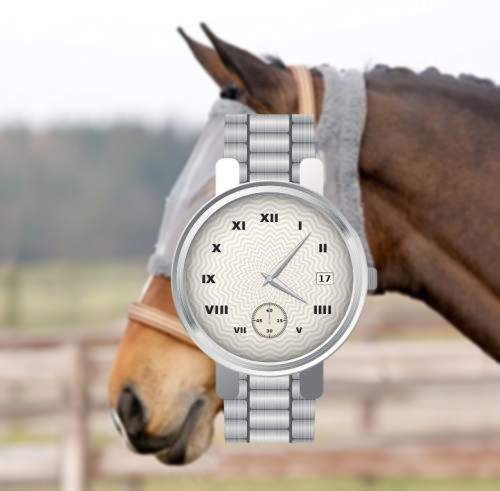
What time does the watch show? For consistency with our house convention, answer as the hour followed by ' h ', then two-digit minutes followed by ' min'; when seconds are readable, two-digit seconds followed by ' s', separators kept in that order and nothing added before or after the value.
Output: 4 h 07 min
